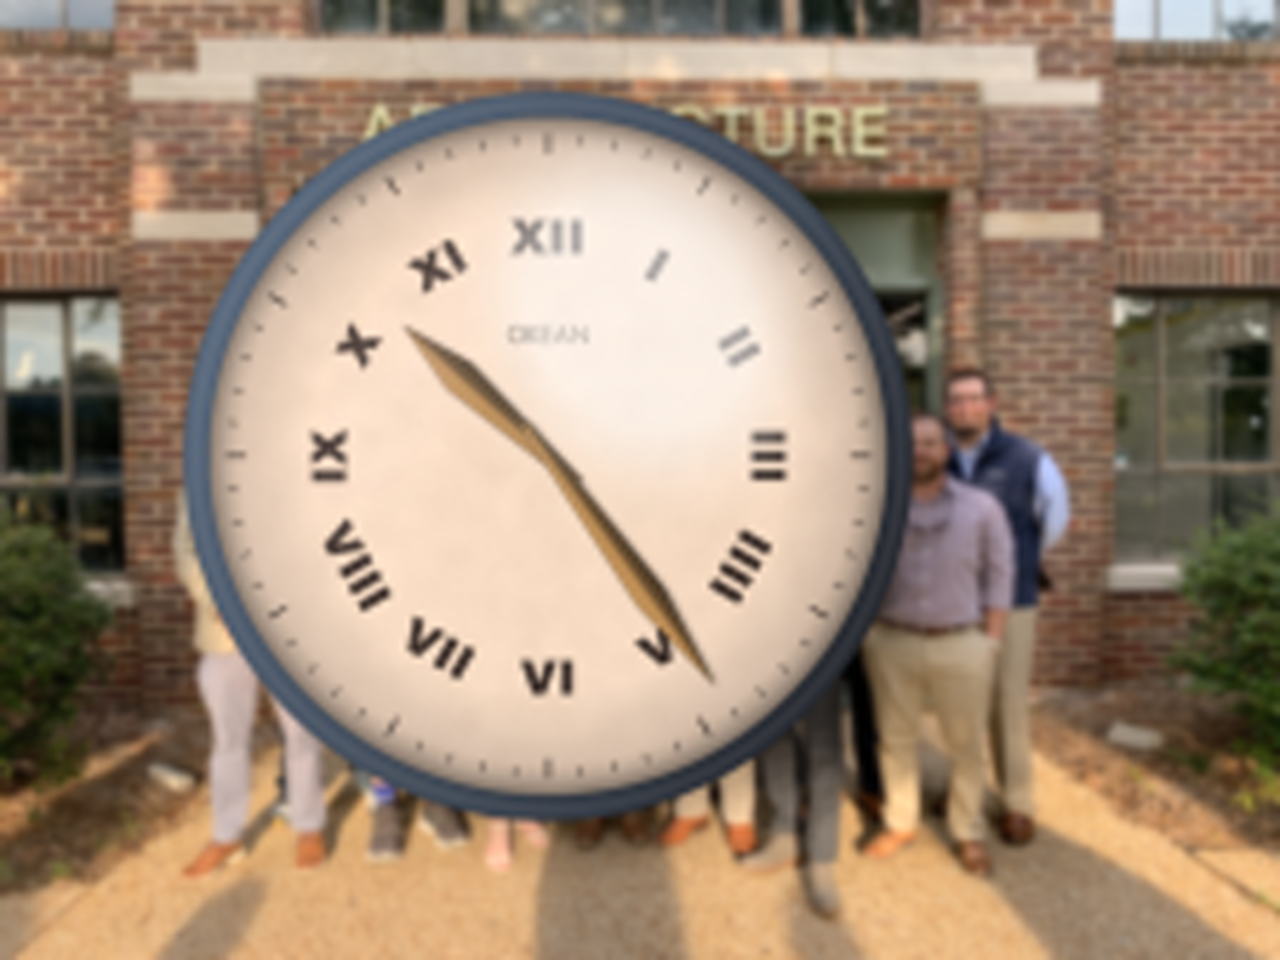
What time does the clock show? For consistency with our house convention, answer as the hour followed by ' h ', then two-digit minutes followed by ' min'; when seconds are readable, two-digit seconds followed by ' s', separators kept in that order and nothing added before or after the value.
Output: 10 h 24 min
